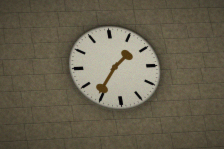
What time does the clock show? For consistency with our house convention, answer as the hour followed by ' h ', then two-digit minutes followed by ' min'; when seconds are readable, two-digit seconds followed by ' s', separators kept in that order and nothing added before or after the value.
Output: 1 h 36 min
